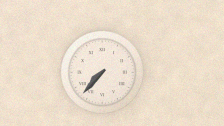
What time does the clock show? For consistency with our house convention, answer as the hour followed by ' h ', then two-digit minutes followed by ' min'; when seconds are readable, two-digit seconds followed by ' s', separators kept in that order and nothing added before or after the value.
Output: 7 h 37 min
